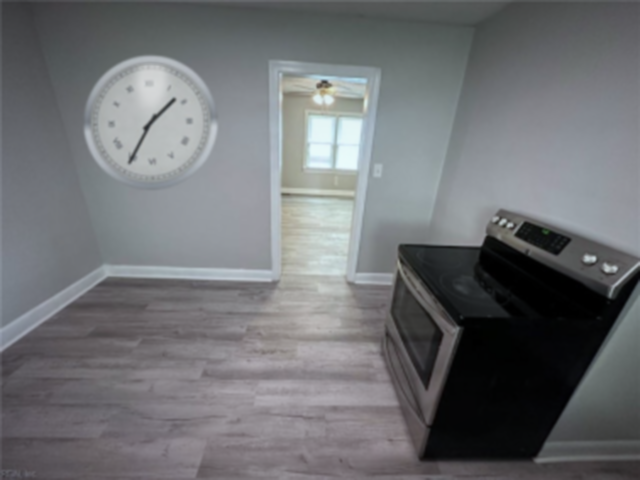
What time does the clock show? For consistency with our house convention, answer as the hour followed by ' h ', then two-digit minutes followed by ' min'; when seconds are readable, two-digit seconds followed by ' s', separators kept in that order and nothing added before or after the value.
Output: 1 h 35 min
